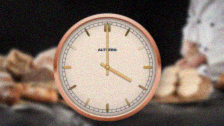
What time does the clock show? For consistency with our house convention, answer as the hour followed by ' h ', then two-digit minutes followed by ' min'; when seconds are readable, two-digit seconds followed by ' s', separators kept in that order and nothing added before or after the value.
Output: 4 h 00 min
